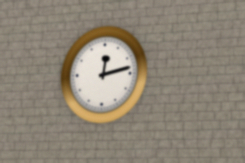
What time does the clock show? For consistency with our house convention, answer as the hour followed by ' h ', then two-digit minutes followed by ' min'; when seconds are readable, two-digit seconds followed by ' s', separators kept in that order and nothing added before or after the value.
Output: 12 h 13 min
